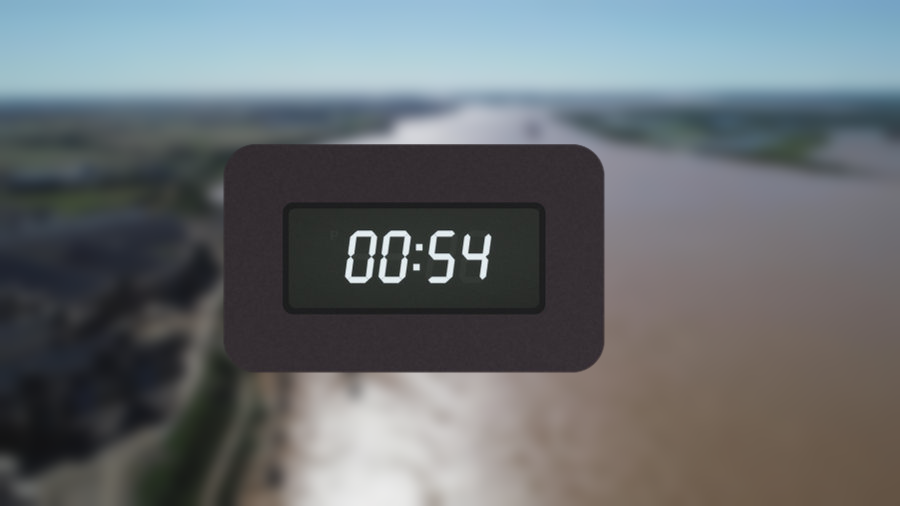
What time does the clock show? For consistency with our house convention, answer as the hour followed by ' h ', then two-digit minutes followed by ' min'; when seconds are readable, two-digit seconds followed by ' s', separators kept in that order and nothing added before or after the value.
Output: 0 h 54 min
